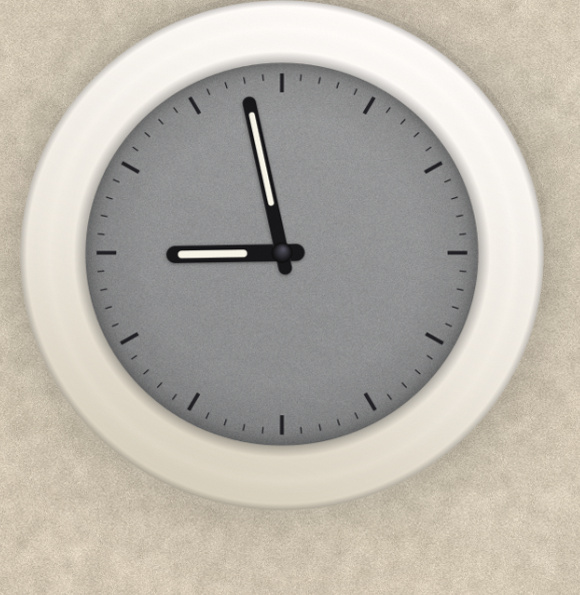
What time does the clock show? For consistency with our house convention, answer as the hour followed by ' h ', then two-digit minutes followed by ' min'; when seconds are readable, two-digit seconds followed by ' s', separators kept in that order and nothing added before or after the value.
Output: 8 h 58 min
